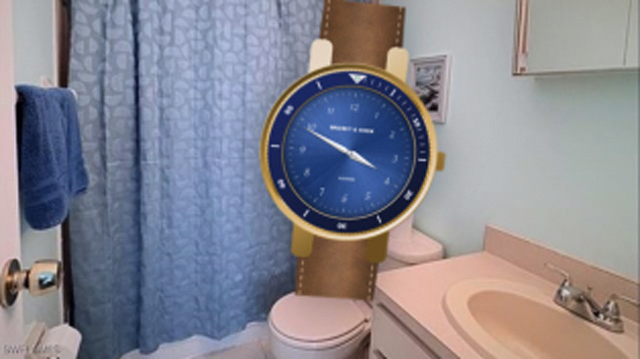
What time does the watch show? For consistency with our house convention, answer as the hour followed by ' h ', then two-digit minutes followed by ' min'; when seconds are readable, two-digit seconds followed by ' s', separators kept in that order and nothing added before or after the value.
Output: 3 h 49 min
